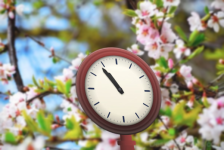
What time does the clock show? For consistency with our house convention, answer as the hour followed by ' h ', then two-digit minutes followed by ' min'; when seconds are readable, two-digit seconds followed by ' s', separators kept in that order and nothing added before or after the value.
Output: 10 h 54 min
